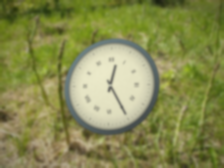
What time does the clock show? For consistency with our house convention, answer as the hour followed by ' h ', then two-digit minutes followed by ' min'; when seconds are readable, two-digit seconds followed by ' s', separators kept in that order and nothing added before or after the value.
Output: 12 h 25 min
